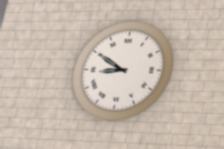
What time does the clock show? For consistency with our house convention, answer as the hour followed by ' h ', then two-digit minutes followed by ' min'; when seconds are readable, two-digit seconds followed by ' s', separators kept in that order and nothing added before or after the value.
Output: 8 h 50 min
